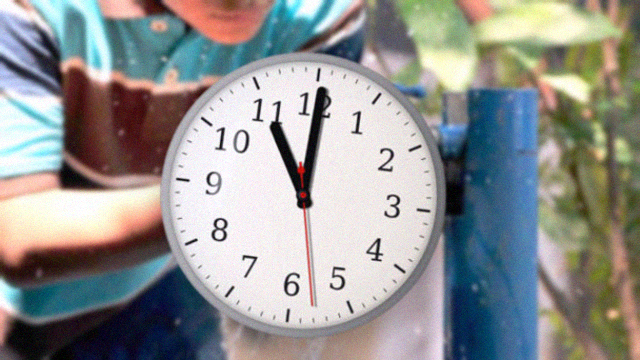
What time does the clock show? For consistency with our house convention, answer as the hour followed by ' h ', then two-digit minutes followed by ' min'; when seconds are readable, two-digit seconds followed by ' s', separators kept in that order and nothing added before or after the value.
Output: 11 h 00 min 28 s
